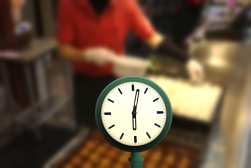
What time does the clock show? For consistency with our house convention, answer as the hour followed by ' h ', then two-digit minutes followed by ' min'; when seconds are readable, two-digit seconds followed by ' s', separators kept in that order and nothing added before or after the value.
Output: 6 h 02 min
